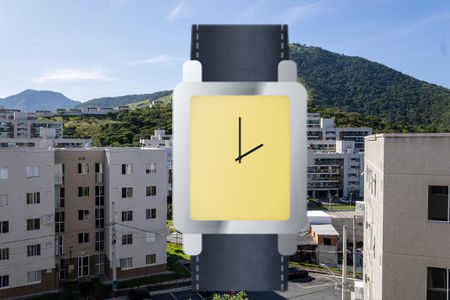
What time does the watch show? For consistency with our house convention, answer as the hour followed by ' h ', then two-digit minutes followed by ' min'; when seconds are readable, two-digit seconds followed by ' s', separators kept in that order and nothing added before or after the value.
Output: 2 h 00 min
